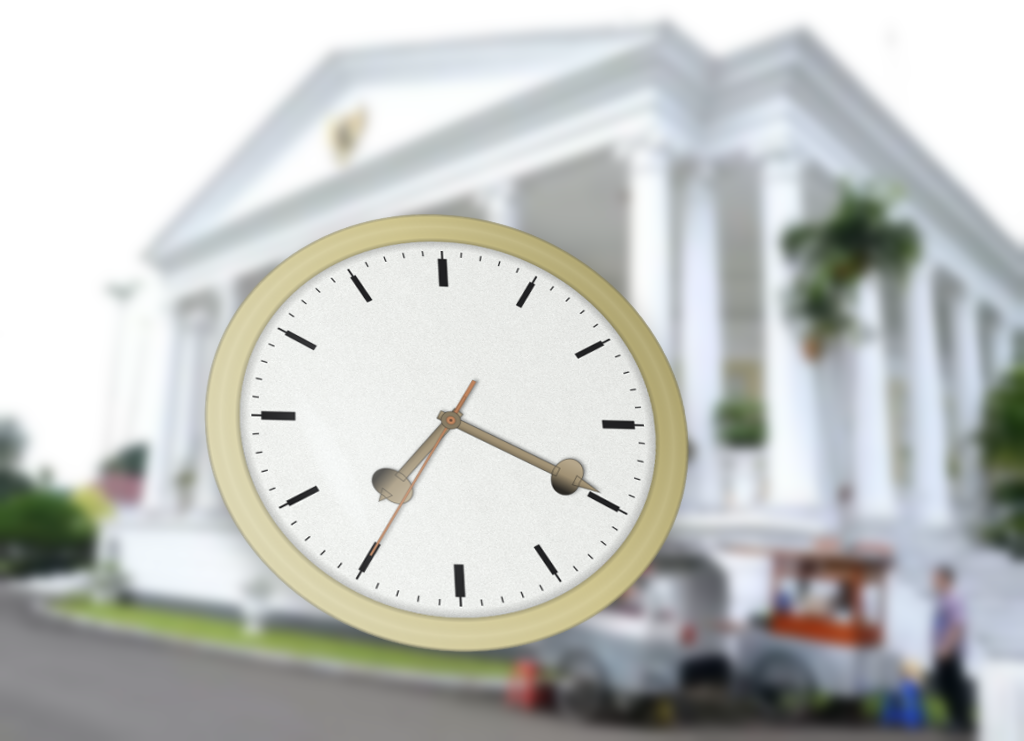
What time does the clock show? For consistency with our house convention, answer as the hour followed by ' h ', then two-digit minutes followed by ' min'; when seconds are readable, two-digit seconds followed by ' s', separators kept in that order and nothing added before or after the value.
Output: 7 h 19 min 35 s
